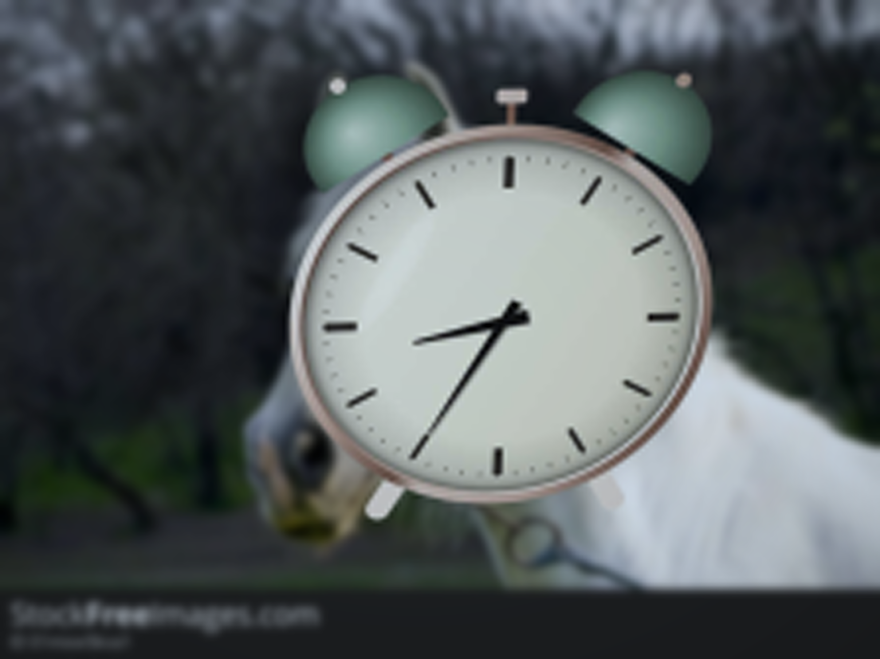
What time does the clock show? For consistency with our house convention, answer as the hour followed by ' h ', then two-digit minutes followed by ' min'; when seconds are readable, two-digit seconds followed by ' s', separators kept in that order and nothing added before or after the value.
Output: 8 h 35 min
